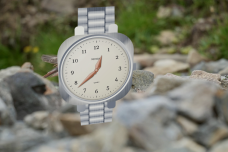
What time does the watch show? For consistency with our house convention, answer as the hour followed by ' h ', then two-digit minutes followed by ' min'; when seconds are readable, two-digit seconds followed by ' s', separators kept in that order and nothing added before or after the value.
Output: 12 h 38 min
